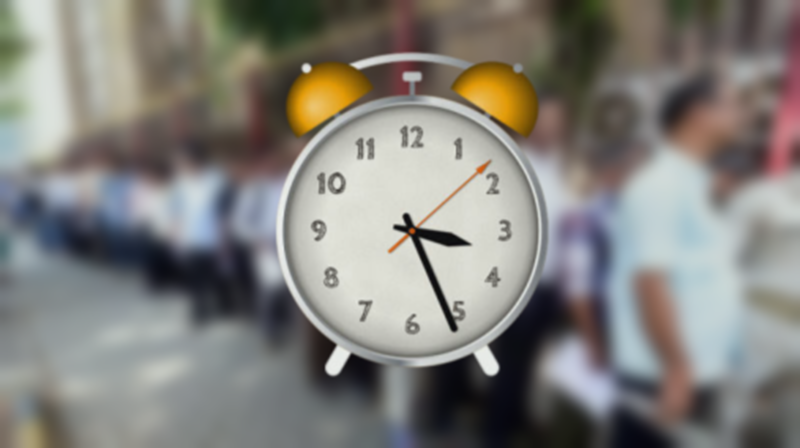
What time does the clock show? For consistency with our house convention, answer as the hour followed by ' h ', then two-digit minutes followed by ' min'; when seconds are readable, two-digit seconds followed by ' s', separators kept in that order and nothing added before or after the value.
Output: 3 h 26 min 08 s
